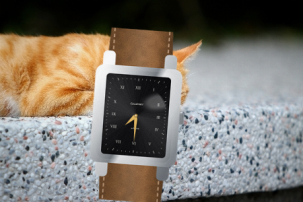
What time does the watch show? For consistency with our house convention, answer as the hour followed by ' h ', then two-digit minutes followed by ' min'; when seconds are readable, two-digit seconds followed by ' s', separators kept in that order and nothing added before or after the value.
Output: 7 h 30 min
